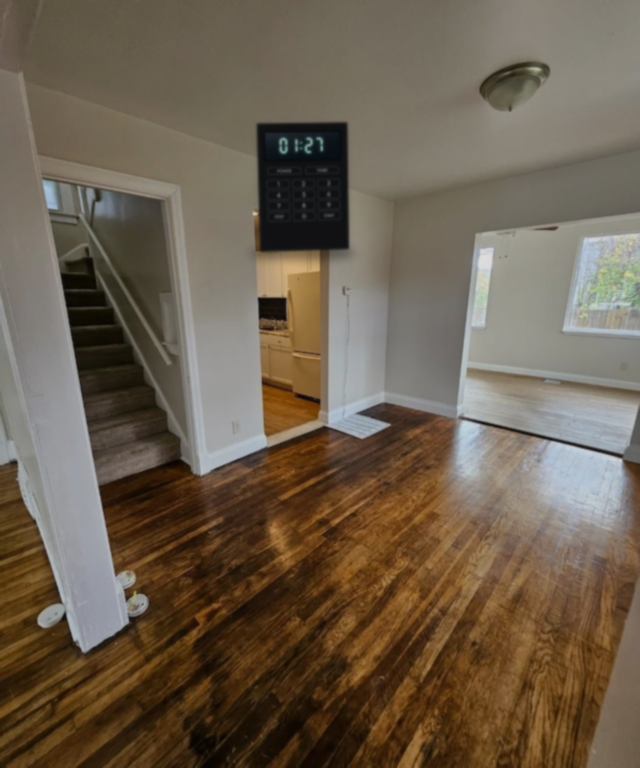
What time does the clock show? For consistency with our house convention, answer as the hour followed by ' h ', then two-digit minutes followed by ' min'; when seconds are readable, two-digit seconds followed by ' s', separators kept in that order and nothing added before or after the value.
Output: 1 h 27 min
